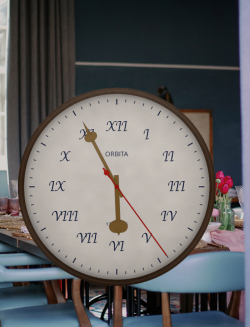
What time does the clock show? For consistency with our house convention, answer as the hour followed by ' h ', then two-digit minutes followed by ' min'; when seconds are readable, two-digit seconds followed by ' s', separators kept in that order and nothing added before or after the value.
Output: 5 h 55 min 24 s
